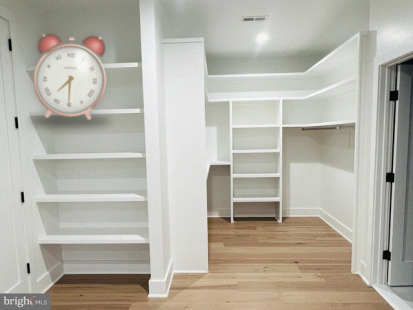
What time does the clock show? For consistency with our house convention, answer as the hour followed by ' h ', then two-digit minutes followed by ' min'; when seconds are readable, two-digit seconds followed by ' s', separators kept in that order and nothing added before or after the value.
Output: 7 h 30 min
